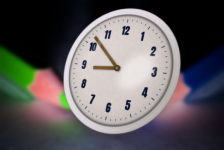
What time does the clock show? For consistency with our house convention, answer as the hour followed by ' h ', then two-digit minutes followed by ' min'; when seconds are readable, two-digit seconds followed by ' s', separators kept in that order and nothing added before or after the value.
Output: 8 h 52 min
